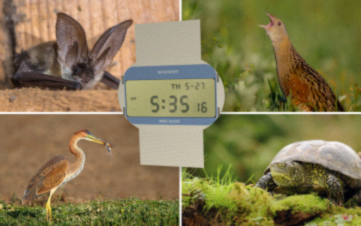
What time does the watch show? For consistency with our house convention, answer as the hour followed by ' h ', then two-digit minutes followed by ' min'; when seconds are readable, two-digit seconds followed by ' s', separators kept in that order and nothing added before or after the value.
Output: 5 h 35 min 16 s
